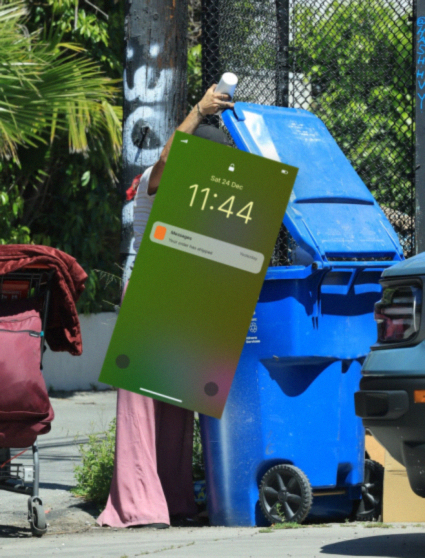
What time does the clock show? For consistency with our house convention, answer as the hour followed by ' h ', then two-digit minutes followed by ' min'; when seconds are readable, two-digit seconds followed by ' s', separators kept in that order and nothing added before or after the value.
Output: 11 h 44 min
